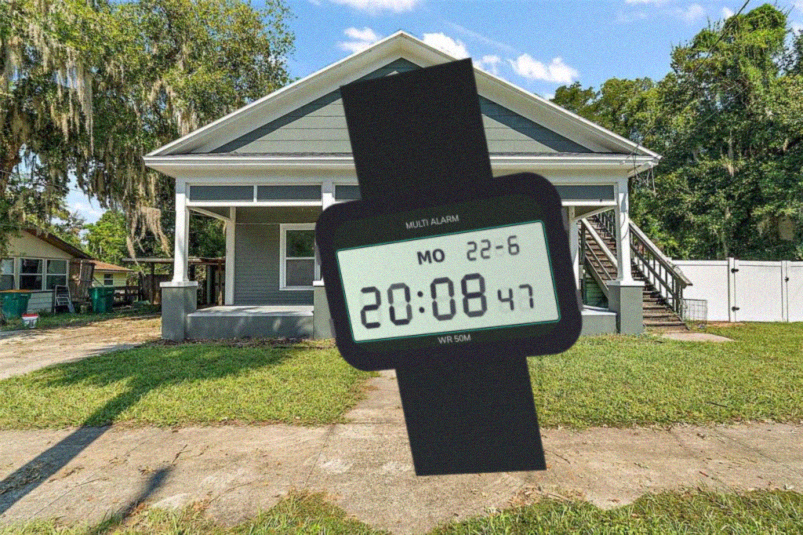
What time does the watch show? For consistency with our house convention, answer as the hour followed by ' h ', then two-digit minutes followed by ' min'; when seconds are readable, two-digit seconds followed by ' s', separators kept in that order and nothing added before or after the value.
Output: 20 h 08 min 47 s
